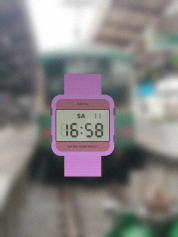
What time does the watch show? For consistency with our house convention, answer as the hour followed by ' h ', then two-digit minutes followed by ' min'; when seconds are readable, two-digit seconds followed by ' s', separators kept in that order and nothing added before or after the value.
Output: 16 h 58 min
